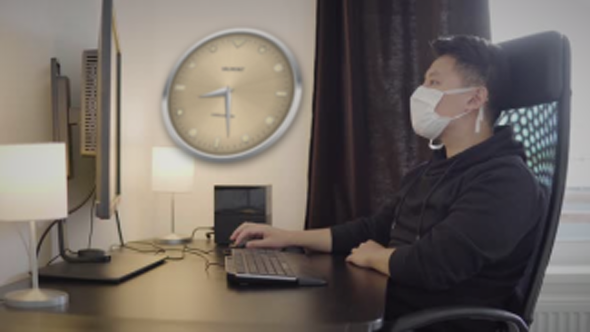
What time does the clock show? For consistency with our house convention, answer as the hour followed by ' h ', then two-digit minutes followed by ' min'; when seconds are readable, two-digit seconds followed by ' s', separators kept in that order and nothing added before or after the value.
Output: 8 h 28 min
